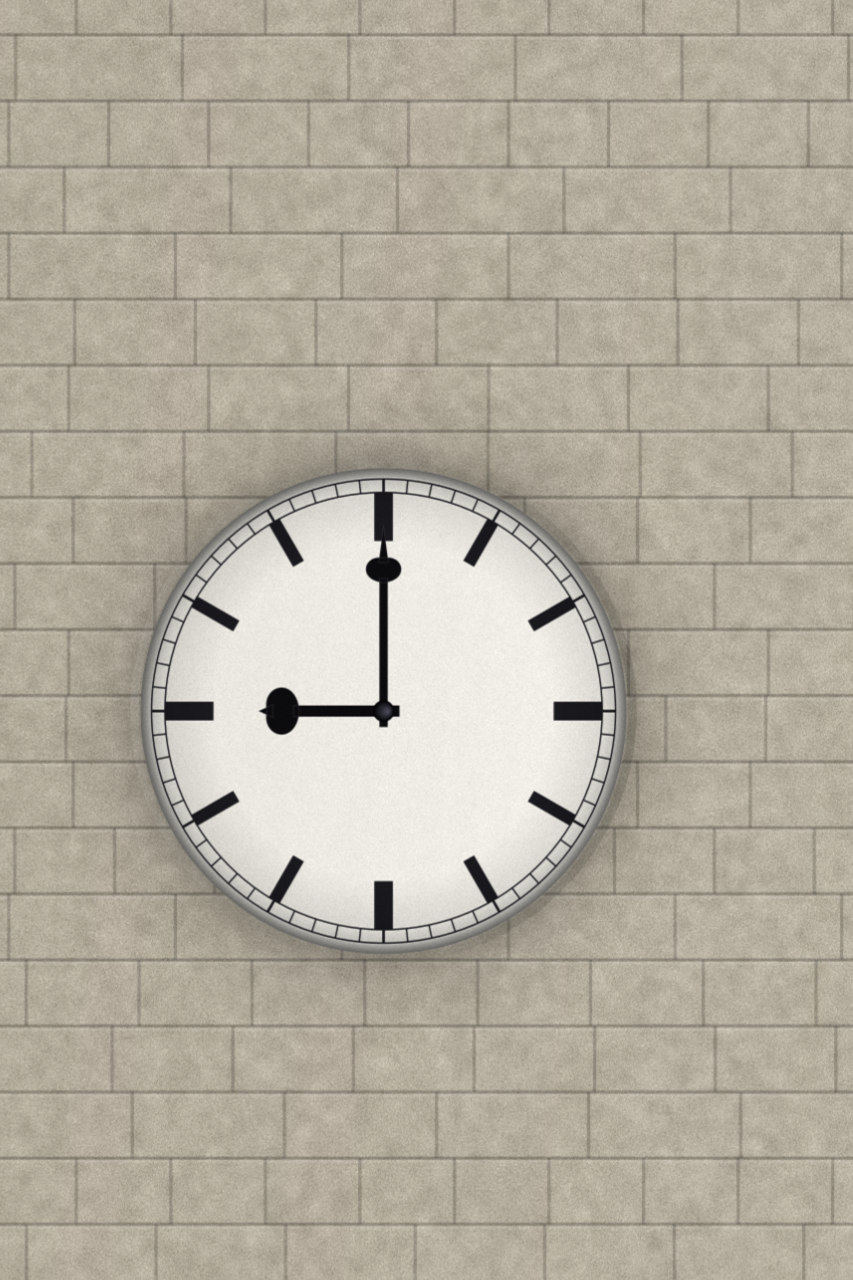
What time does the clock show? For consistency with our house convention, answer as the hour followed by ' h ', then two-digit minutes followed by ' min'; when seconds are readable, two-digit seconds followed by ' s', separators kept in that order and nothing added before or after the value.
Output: 9 h 00 min
